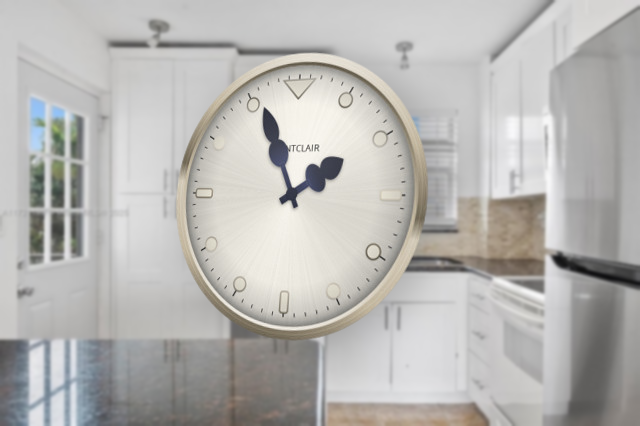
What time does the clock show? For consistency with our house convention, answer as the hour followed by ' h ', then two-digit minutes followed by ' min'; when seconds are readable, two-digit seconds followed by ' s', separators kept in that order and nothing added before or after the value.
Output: 1 h 56 min
